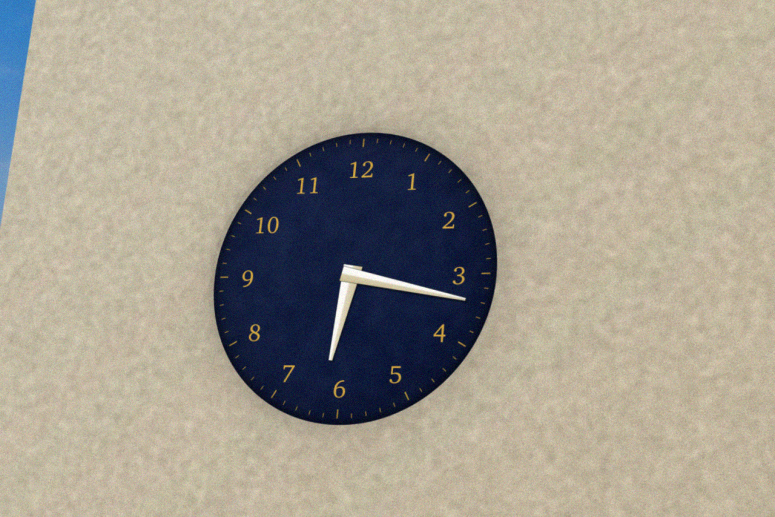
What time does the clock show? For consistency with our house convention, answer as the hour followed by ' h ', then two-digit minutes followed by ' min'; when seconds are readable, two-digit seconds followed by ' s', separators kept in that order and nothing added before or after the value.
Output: 6 h 17 min
